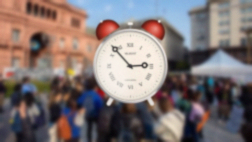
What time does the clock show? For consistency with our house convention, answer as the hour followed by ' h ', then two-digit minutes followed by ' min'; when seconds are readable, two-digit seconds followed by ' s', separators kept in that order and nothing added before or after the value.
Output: 2 h 53 min
